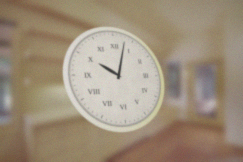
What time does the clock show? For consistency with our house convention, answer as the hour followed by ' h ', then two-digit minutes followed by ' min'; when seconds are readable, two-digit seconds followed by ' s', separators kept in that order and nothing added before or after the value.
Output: 10 h 03 min
